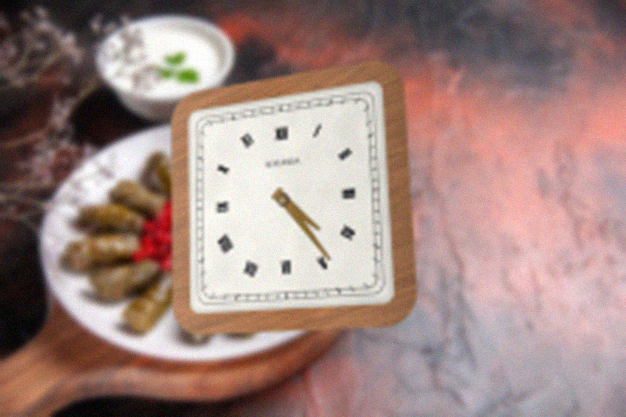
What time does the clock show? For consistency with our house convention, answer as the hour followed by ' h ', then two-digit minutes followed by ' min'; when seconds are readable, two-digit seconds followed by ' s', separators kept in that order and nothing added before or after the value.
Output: 4 h 24 min
